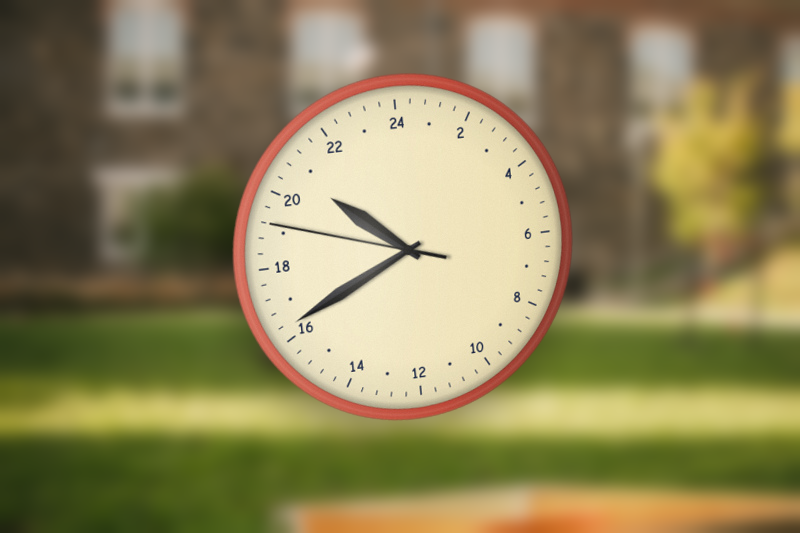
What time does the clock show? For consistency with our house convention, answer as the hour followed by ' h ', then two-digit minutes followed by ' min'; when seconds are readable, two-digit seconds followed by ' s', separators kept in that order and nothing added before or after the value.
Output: 20 h 40 min 48 s
